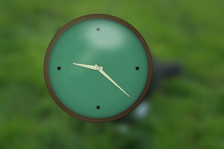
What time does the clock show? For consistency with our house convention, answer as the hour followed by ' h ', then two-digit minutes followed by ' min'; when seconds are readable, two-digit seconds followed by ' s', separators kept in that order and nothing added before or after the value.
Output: 9 h 22 min
